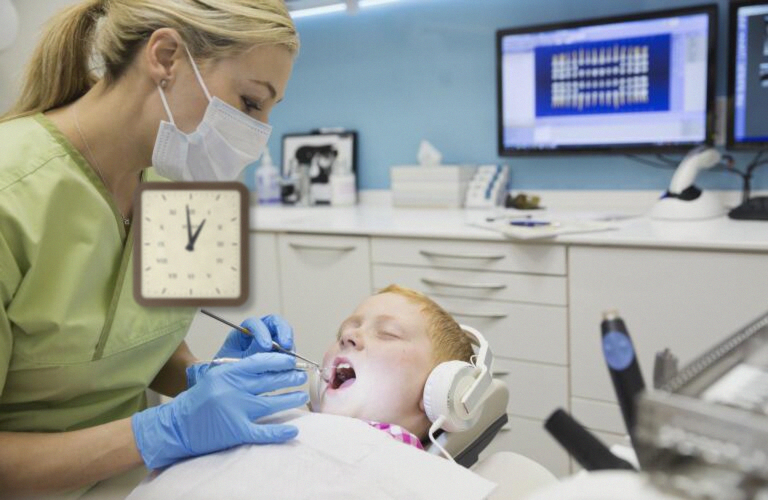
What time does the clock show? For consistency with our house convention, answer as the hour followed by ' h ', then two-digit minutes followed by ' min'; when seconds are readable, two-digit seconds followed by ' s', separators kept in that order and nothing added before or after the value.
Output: 12 h 59 min
